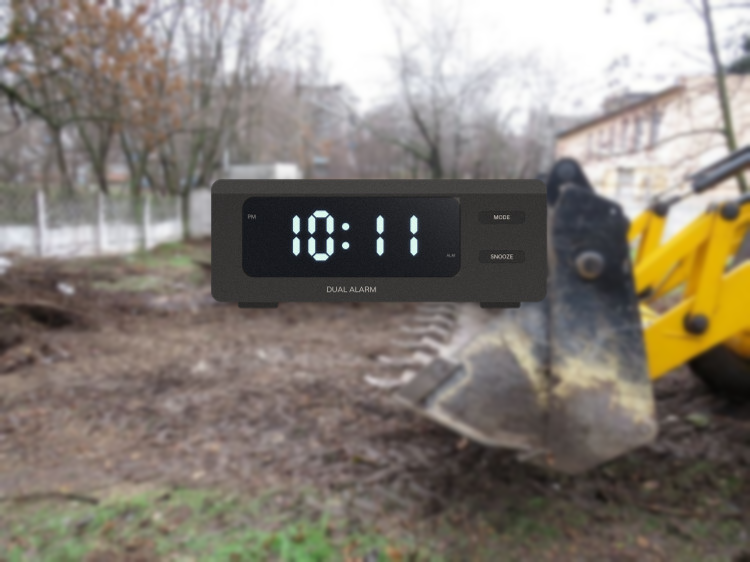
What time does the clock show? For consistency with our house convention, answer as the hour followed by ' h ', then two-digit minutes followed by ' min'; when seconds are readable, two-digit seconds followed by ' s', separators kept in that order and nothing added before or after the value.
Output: 10 h 11 min
